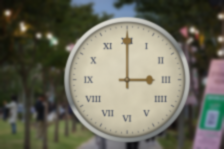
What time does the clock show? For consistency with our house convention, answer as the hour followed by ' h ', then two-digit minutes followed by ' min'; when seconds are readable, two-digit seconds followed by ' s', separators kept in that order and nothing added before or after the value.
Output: 3 h 00 min
